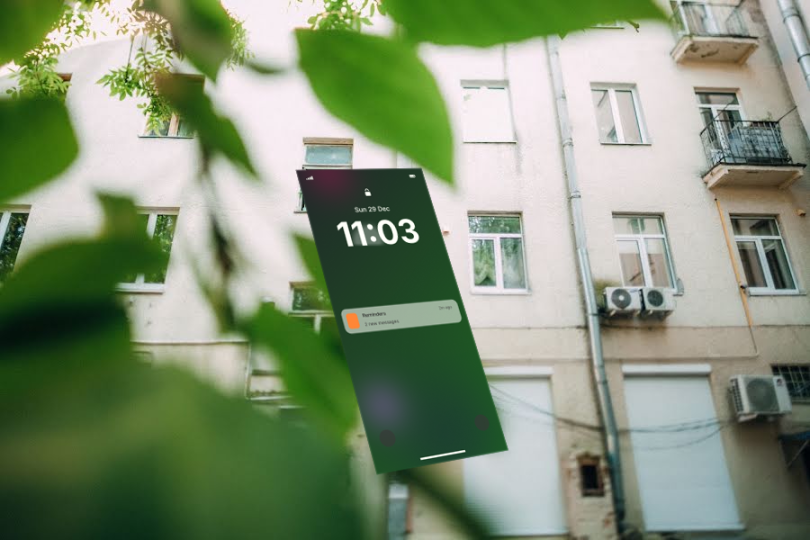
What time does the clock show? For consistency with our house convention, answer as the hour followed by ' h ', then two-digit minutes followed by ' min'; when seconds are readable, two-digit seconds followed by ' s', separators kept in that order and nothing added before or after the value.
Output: 11 h 03 min
